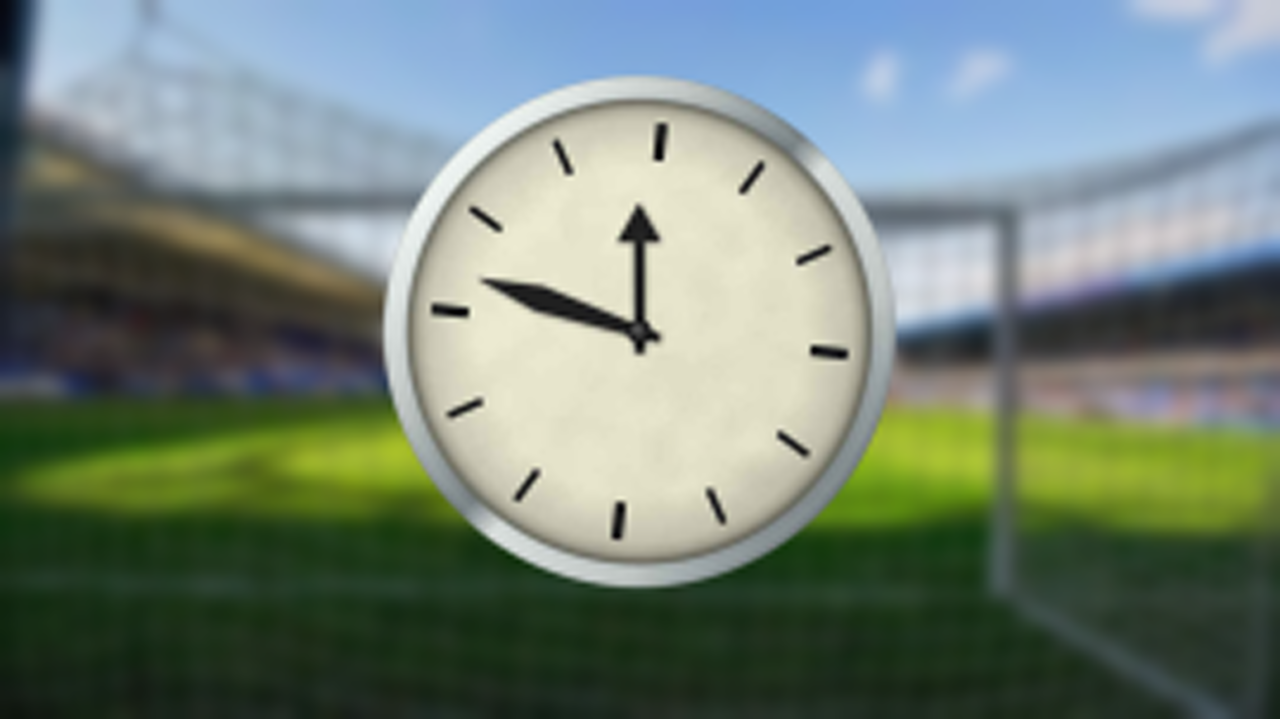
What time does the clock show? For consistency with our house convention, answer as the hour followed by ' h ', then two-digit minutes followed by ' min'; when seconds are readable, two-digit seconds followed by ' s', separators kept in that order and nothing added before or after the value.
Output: 11 h 47 min
